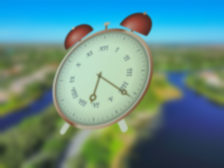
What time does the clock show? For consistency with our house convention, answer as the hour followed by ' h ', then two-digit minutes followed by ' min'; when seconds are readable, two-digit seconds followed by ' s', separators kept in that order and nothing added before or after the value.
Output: 6 h 21 min
